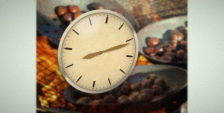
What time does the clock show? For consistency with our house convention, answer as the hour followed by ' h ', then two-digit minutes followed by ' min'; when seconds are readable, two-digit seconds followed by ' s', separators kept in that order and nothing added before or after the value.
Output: 8 h 11 min
